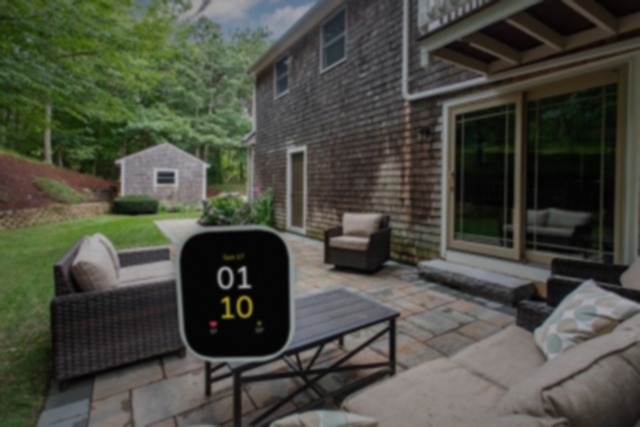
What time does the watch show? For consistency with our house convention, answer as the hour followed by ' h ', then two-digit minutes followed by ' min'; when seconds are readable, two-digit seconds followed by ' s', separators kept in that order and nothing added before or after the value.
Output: 1 h 10 min
